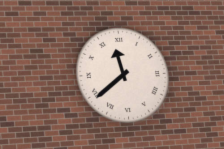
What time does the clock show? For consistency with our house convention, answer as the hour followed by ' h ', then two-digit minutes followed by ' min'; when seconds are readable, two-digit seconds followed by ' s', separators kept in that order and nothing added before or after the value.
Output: 11 h 39 min
